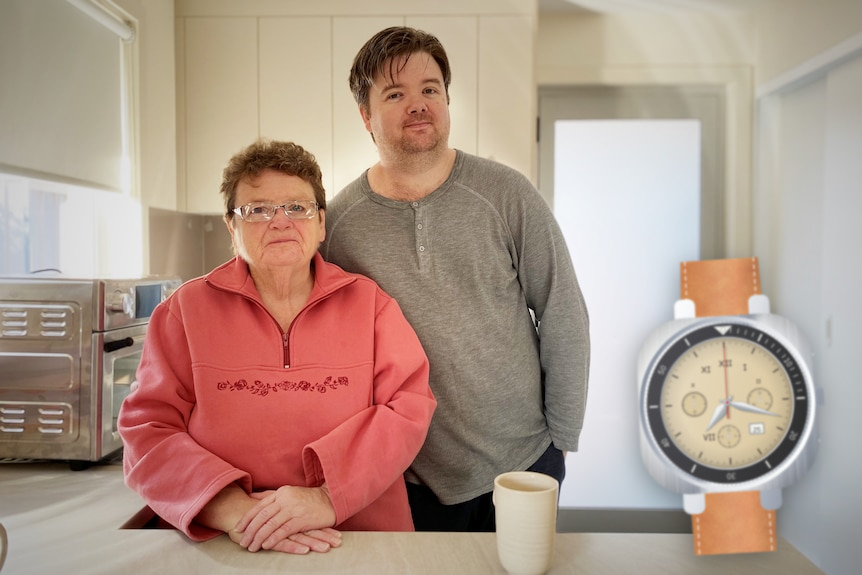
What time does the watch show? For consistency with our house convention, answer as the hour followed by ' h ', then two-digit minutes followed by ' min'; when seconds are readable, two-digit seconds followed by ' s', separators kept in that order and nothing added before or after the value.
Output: 7 h 18 min
